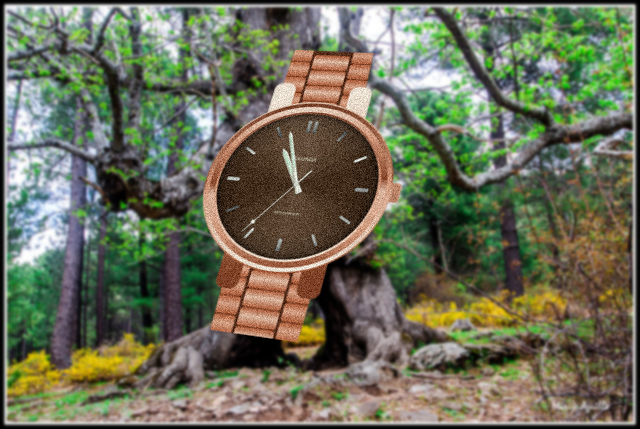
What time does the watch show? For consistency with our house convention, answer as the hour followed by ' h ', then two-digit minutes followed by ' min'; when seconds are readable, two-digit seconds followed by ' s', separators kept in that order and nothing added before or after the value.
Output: 10 h 56 min 36 s
